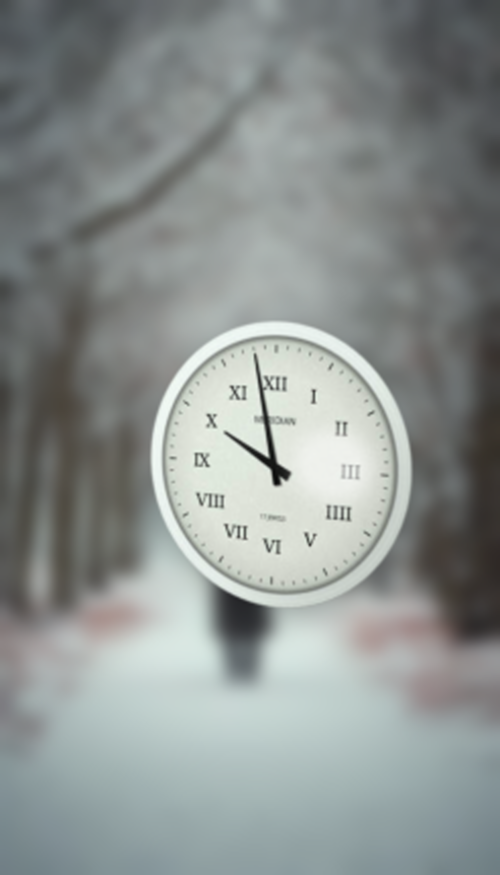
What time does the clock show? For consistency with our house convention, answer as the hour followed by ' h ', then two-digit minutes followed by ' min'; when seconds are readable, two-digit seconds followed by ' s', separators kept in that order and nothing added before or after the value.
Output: 9 h 58 min
